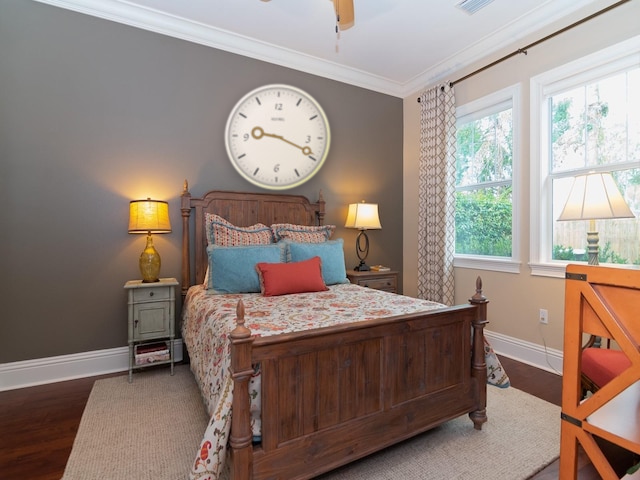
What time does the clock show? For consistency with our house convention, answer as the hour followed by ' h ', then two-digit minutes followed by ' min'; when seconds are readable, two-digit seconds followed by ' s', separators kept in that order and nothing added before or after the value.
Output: 9 h 19 min
